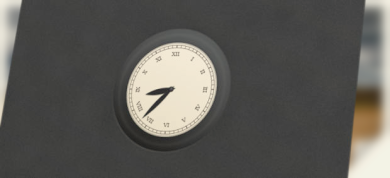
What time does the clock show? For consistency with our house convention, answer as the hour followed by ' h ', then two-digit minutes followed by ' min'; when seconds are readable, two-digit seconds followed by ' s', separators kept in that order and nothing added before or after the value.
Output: 8 h 37 min
